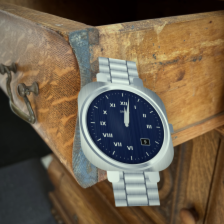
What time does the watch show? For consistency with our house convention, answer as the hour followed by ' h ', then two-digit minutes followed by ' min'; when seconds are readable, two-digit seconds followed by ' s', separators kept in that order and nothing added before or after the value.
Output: 12 h 02 min
